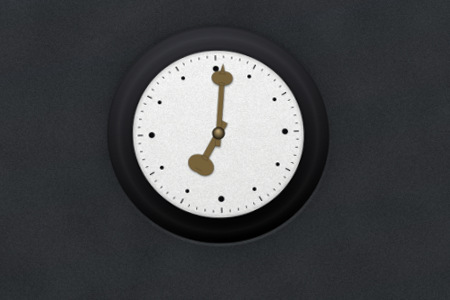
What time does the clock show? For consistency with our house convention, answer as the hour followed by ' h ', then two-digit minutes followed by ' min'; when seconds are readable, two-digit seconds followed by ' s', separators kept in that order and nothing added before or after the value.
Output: 7 h 01 min
